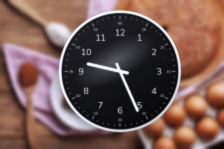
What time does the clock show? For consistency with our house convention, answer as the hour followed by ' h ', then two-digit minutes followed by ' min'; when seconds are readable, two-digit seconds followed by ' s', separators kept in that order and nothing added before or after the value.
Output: 9 h 26 min
